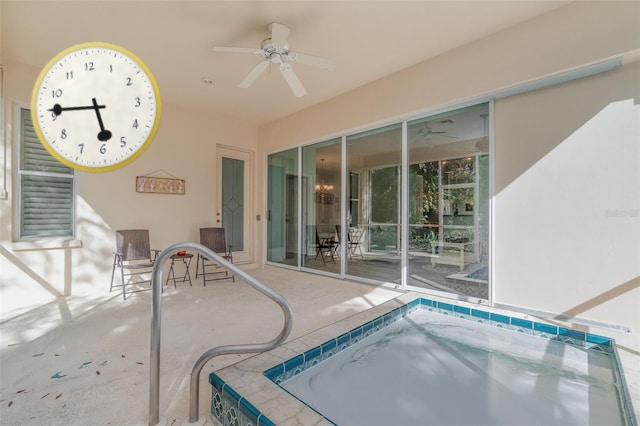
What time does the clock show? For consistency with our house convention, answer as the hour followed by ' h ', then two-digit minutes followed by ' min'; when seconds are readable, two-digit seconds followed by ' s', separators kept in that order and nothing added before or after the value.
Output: 5 h 46 min
